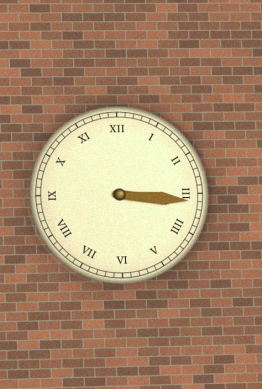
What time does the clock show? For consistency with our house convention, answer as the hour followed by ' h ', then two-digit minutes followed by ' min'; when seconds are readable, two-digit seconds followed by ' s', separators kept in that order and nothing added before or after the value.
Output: 3 h 16 min
